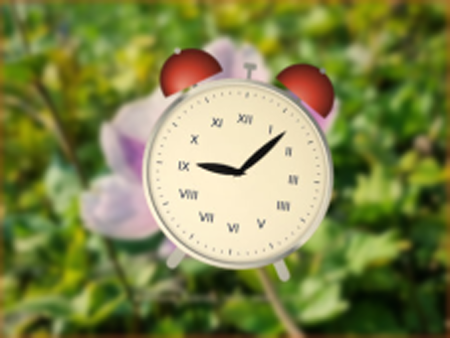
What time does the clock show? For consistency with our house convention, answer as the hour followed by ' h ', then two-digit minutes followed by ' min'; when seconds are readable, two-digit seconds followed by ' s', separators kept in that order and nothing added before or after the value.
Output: 9 h 07 min
